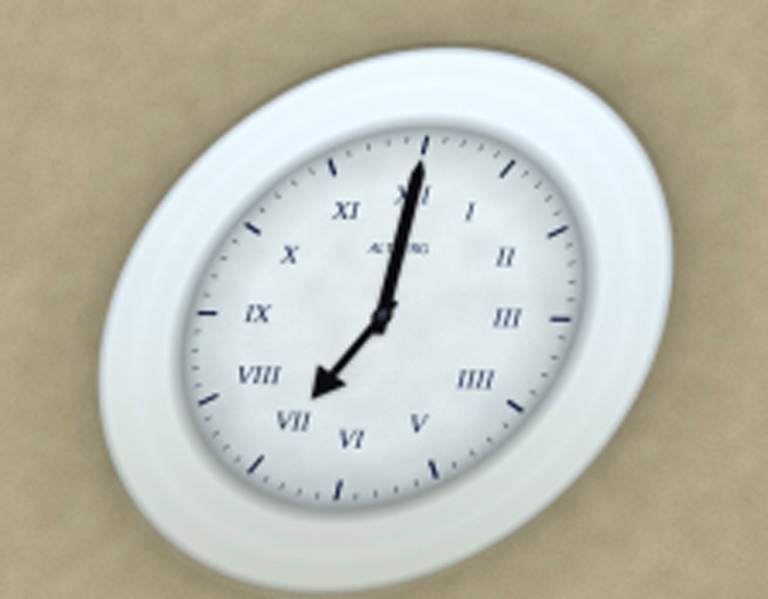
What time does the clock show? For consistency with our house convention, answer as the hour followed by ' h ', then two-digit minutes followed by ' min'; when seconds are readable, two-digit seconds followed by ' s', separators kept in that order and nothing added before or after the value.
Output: 7 h 00 min
